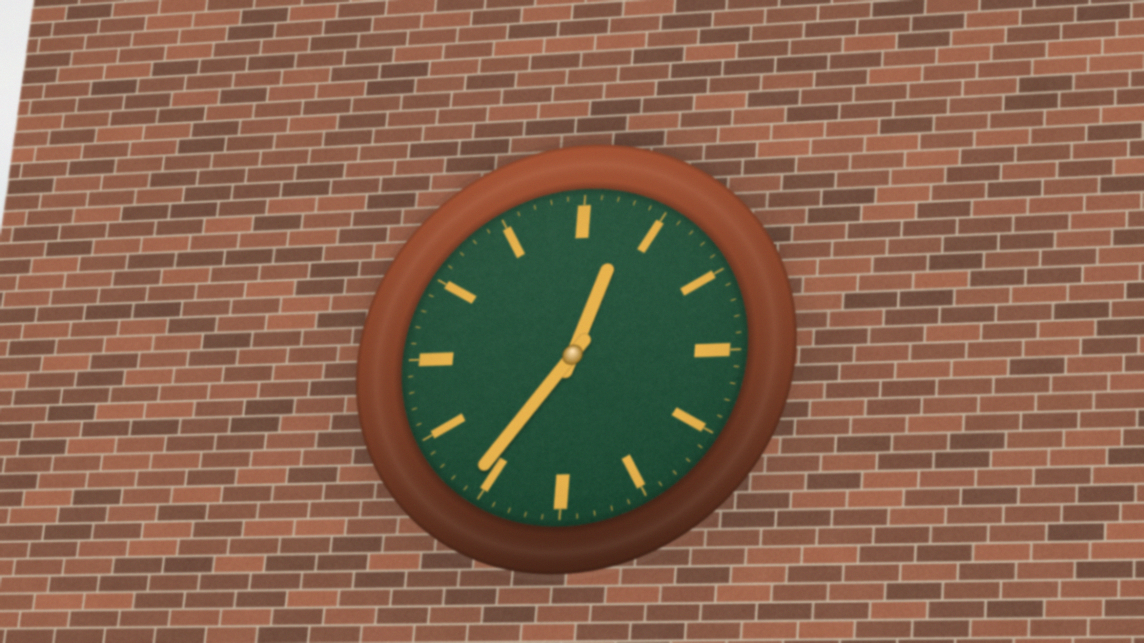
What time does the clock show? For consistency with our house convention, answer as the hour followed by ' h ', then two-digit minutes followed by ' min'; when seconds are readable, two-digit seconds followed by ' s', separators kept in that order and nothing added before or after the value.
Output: 12 h 36 min
